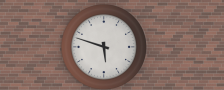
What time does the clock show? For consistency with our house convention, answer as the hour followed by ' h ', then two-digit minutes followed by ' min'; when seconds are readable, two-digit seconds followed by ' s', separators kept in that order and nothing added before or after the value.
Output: 5 h 48 min
